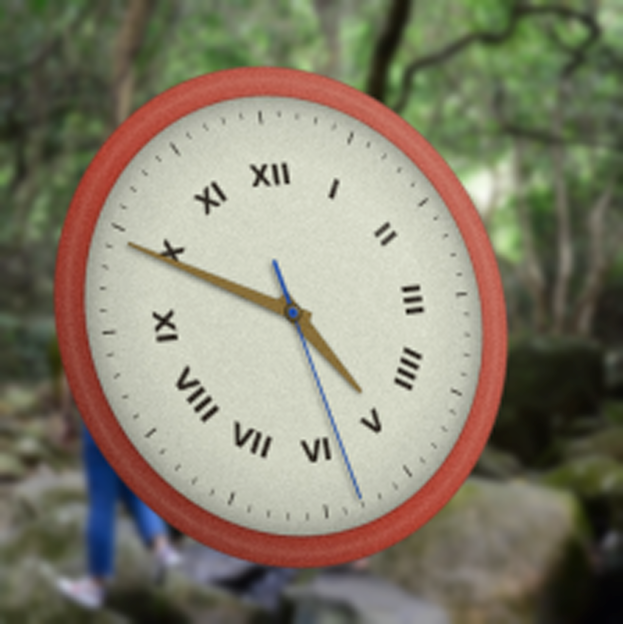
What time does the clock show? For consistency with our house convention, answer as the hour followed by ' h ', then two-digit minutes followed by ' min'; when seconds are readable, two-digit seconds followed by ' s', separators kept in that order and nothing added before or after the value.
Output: 4 h 49 min 28 s
